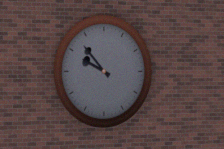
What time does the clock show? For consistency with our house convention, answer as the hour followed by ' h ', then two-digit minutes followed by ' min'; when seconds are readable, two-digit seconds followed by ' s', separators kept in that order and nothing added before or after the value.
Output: 9 h 53 min
